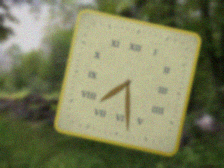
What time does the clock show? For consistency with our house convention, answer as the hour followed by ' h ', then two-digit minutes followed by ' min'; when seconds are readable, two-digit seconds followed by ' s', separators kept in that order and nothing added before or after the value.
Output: 7 h 28 min
